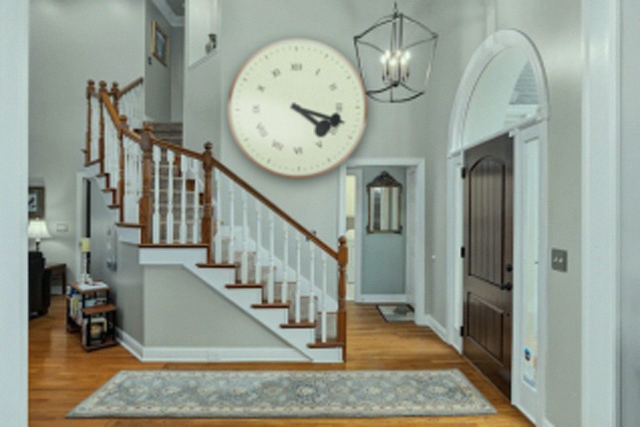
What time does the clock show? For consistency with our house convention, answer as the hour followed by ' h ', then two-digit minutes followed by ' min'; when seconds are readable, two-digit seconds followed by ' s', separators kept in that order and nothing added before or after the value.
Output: 4 h 18 min
